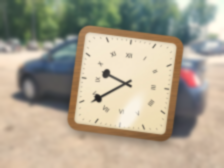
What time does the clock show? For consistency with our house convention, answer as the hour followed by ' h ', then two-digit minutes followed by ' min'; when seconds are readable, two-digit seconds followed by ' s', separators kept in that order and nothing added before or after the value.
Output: 9 h 39 min
